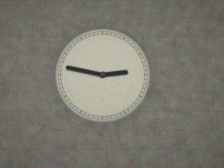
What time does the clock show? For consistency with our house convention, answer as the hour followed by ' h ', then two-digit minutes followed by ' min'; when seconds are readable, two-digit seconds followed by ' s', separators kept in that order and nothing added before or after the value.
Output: 2 h 47 min
